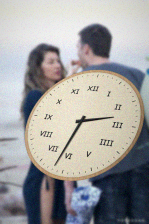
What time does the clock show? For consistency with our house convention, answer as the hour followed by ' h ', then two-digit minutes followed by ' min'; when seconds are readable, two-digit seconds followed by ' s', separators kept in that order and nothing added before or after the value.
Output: 2 h 32 min
